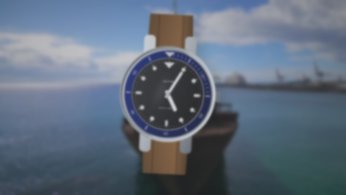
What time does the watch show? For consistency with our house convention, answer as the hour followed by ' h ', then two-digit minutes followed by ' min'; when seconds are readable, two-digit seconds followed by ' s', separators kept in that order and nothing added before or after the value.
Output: 5 h 05 min
